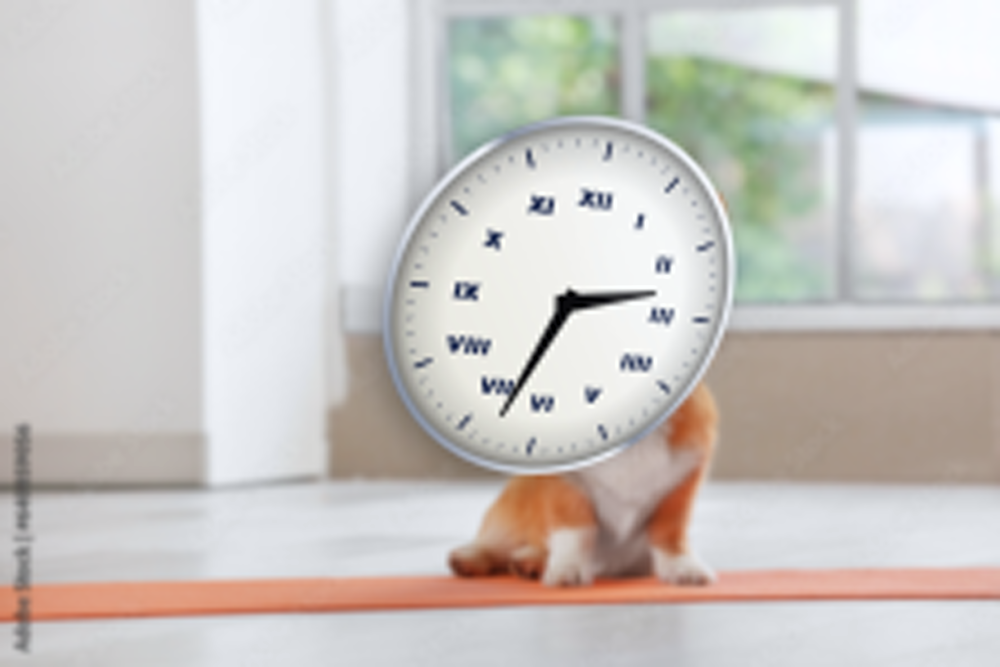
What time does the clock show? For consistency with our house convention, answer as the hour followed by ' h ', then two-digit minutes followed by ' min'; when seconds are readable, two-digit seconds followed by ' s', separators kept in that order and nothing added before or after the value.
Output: 2 h 33 min
